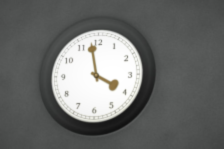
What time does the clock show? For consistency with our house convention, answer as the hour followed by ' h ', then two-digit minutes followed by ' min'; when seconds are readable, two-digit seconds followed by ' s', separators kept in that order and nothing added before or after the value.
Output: 3 h 58 min
